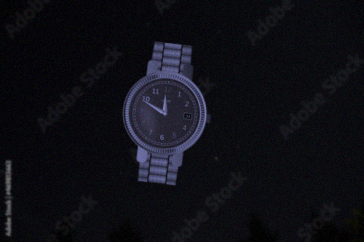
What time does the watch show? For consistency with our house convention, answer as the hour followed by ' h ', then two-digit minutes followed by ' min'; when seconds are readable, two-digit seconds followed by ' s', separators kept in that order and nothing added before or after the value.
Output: 11 h 49 min
